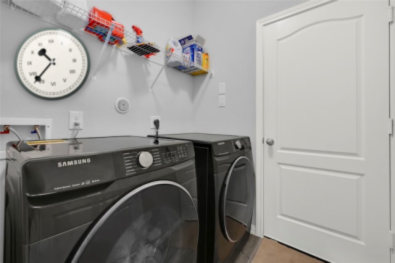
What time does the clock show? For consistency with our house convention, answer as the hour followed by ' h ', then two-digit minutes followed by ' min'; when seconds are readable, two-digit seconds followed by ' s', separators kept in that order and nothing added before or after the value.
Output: 10 h 37 min
